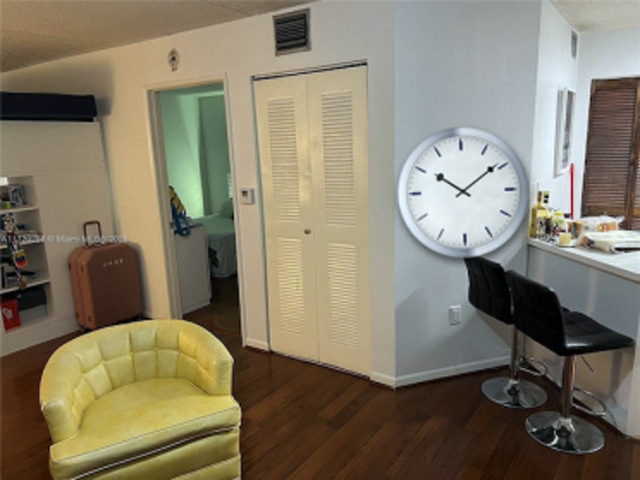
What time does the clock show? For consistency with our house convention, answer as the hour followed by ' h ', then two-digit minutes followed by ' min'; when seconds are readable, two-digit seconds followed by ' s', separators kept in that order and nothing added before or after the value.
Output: 10 h 09 min
